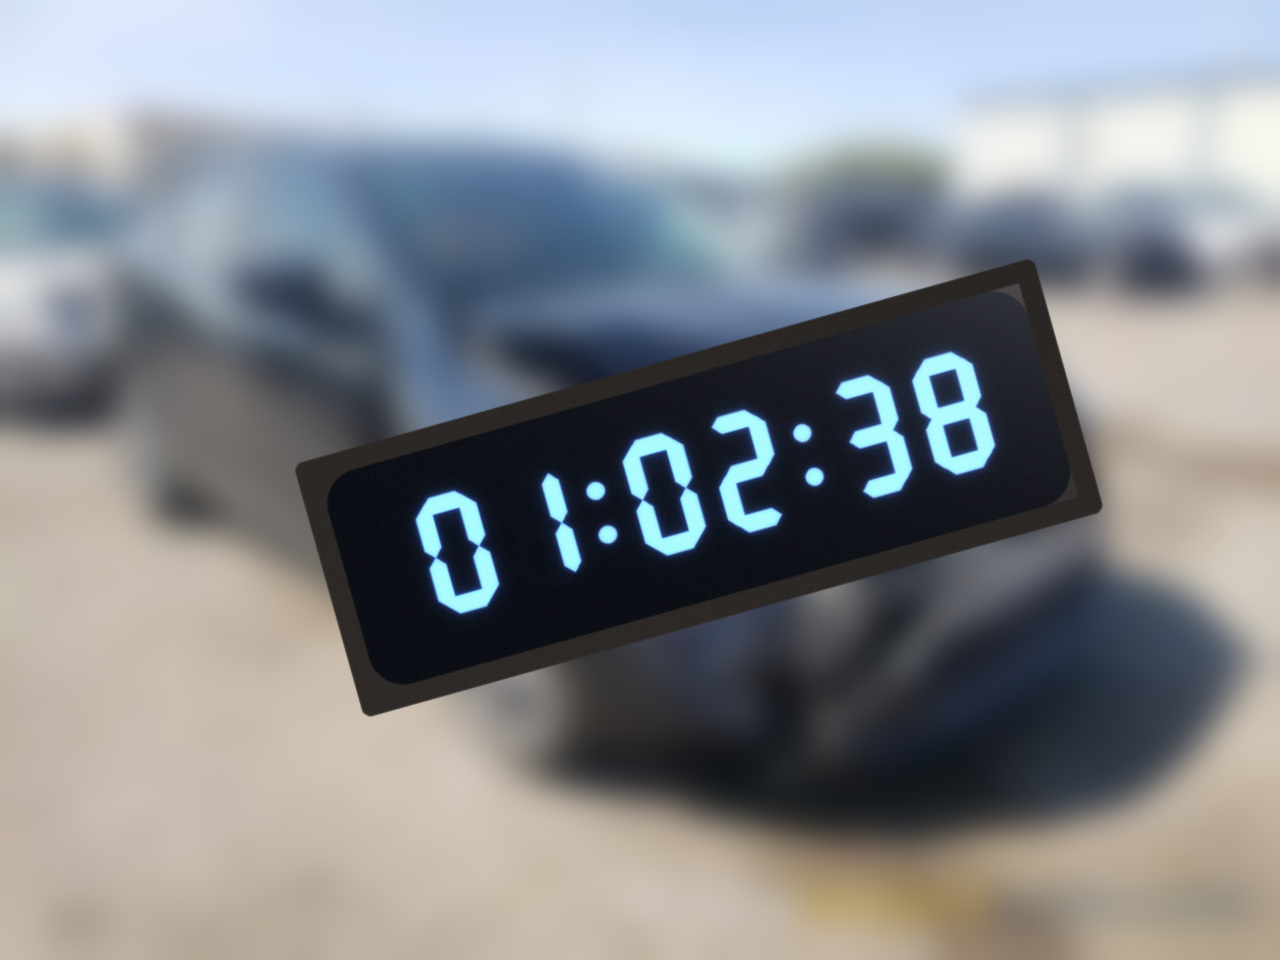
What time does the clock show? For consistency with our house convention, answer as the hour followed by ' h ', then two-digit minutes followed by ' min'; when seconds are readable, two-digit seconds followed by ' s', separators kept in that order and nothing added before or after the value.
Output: 1 h 02 min 38 s
